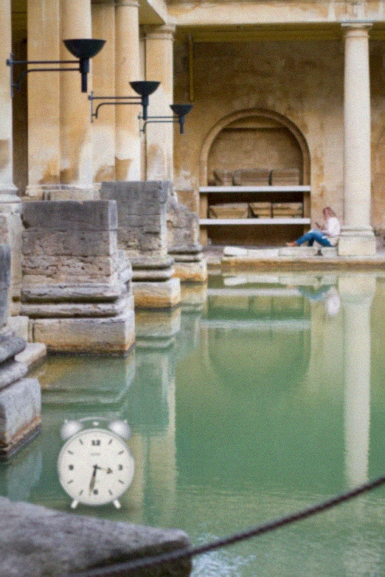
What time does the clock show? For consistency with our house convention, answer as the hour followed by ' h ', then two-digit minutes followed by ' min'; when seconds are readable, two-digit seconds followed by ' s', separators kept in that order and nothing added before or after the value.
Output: 3 h 32 min
